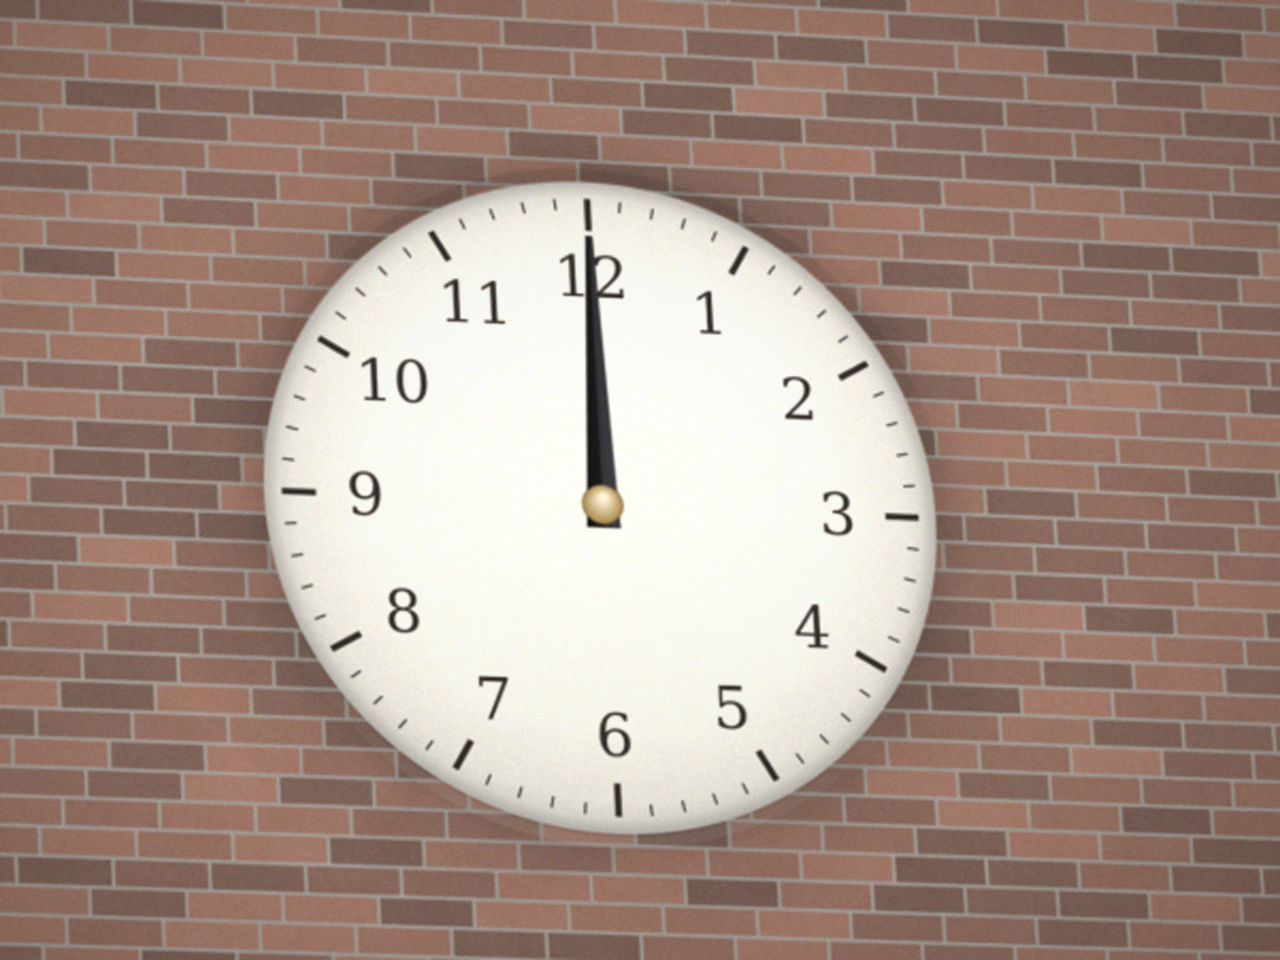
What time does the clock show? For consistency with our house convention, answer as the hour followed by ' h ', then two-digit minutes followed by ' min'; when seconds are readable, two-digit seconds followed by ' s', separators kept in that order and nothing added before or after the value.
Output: 12 h 00 min
